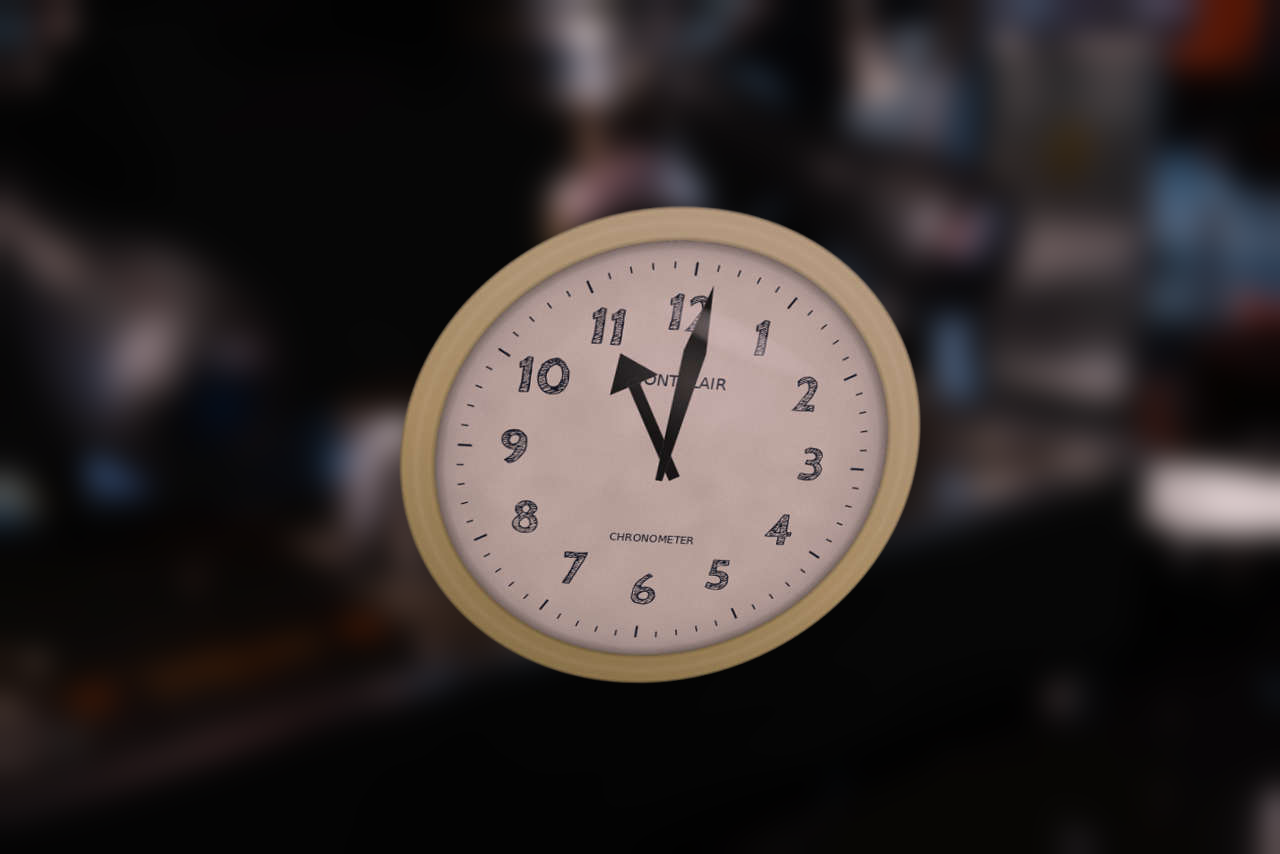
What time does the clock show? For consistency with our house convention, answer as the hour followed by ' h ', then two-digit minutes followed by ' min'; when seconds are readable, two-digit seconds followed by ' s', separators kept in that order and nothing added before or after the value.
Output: 11 h 01 min
